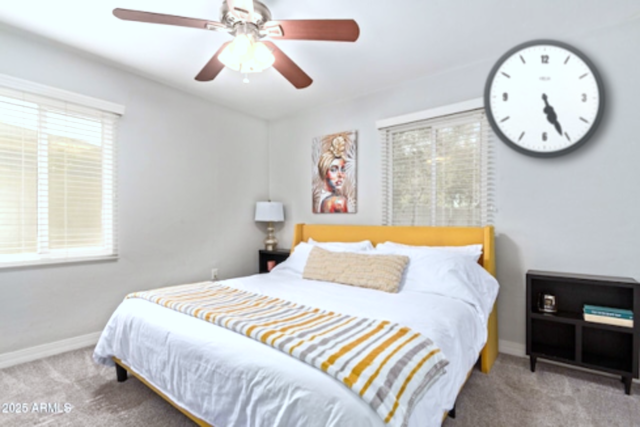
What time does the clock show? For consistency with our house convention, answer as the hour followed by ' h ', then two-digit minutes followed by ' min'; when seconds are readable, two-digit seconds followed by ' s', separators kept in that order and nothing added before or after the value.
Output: 5 h 26 min
